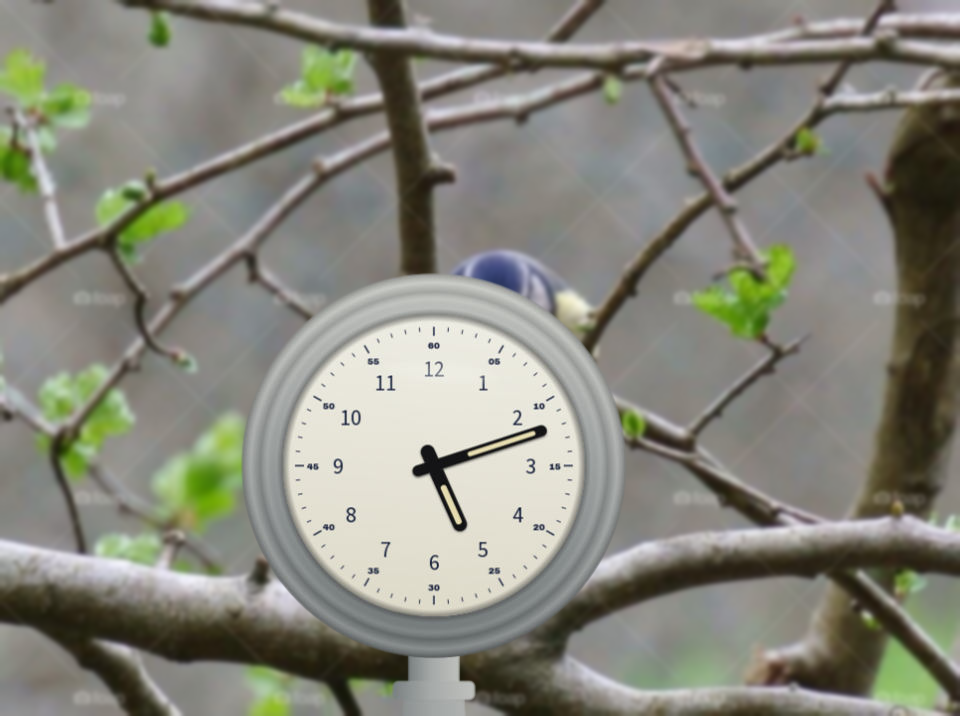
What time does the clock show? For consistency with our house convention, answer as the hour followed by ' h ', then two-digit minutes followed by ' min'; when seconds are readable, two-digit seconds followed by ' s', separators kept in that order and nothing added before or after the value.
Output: 5 h 12 min
